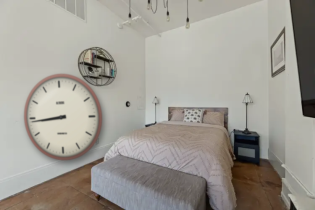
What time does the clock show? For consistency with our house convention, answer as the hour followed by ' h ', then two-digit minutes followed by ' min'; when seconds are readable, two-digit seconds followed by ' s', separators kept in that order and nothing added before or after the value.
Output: 8 h 44 min
